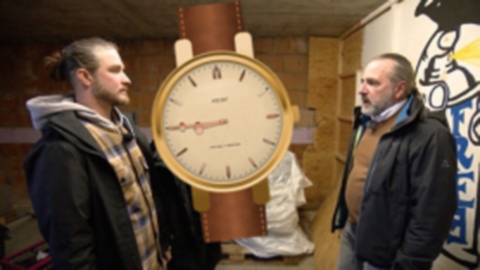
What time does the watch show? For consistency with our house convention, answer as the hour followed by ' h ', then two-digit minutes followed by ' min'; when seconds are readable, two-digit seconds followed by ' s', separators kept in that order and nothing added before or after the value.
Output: 8 h 45 min
